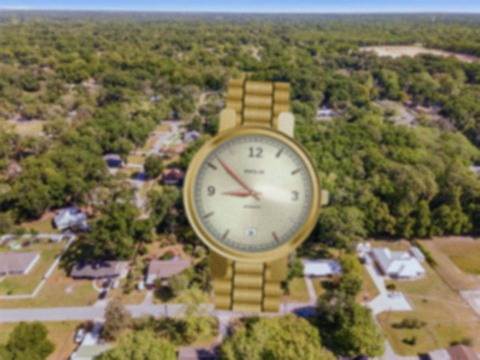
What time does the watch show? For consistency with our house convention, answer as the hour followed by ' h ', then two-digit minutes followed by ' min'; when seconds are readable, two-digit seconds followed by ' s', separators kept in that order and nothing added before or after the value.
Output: 8 h 52 min
